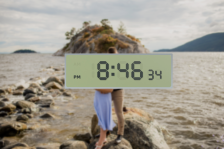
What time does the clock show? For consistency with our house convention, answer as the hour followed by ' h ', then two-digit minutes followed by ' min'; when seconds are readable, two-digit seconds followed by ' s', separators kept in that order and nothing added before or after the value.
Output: 8 h 46 min 34 s
